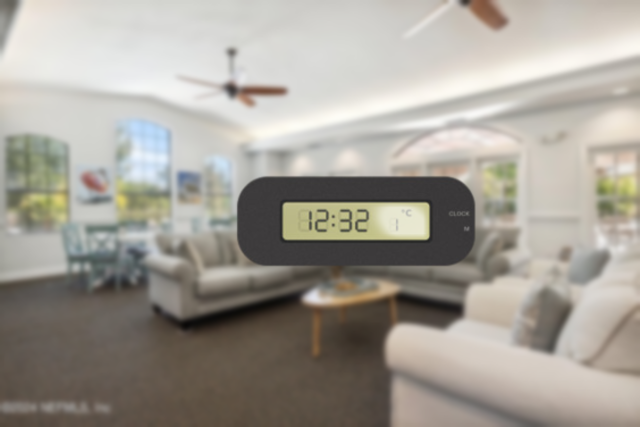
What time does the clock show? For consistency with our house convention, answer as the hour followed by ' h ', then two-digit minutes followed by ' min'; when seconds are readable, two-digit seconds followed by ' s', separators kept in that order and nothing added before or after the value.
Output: 12 h 32 min
